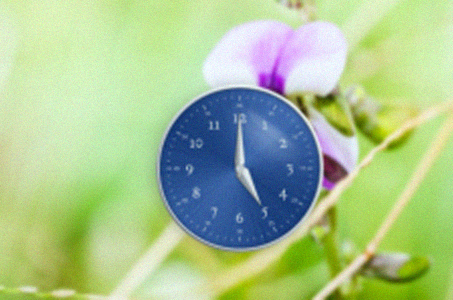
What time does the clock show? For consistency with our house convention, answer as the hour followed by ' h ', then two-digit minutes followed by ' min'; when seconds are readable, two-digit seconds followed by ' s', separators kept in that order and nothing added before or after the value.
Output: 5 h 00 min
